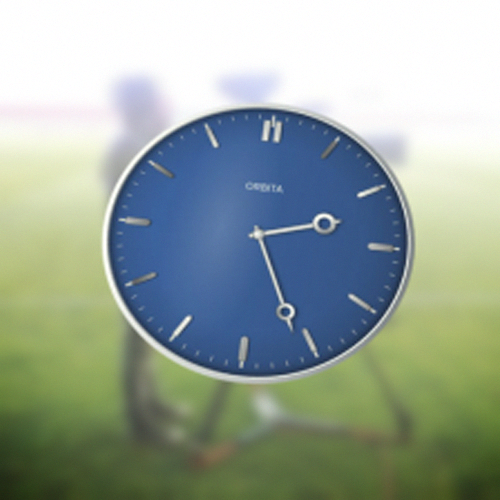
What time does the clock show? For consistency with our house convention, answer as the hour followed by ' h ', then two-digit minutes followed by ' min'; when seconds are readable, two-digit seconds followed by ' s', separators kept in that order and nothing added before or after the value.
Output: 2 h 26 min
